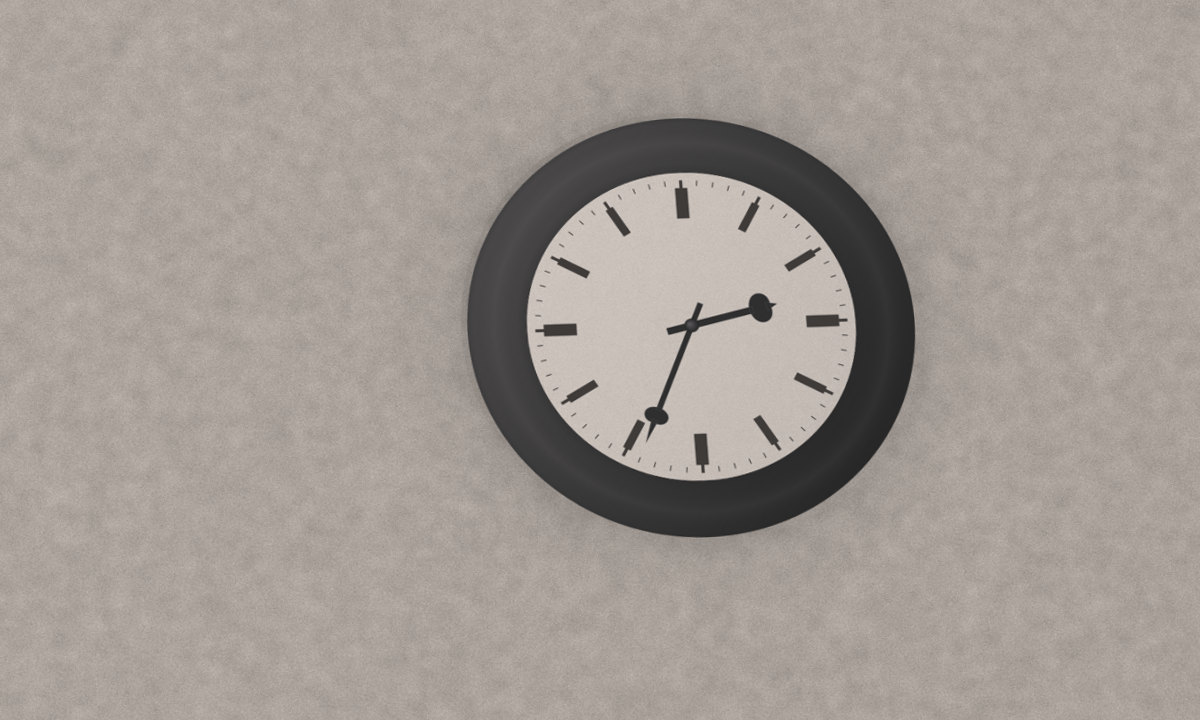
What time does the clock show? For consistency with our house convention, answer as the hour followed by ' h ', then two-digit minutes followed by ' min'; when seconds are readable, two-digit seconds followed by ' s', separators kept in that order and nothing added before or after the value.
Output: 2 h 34 min
